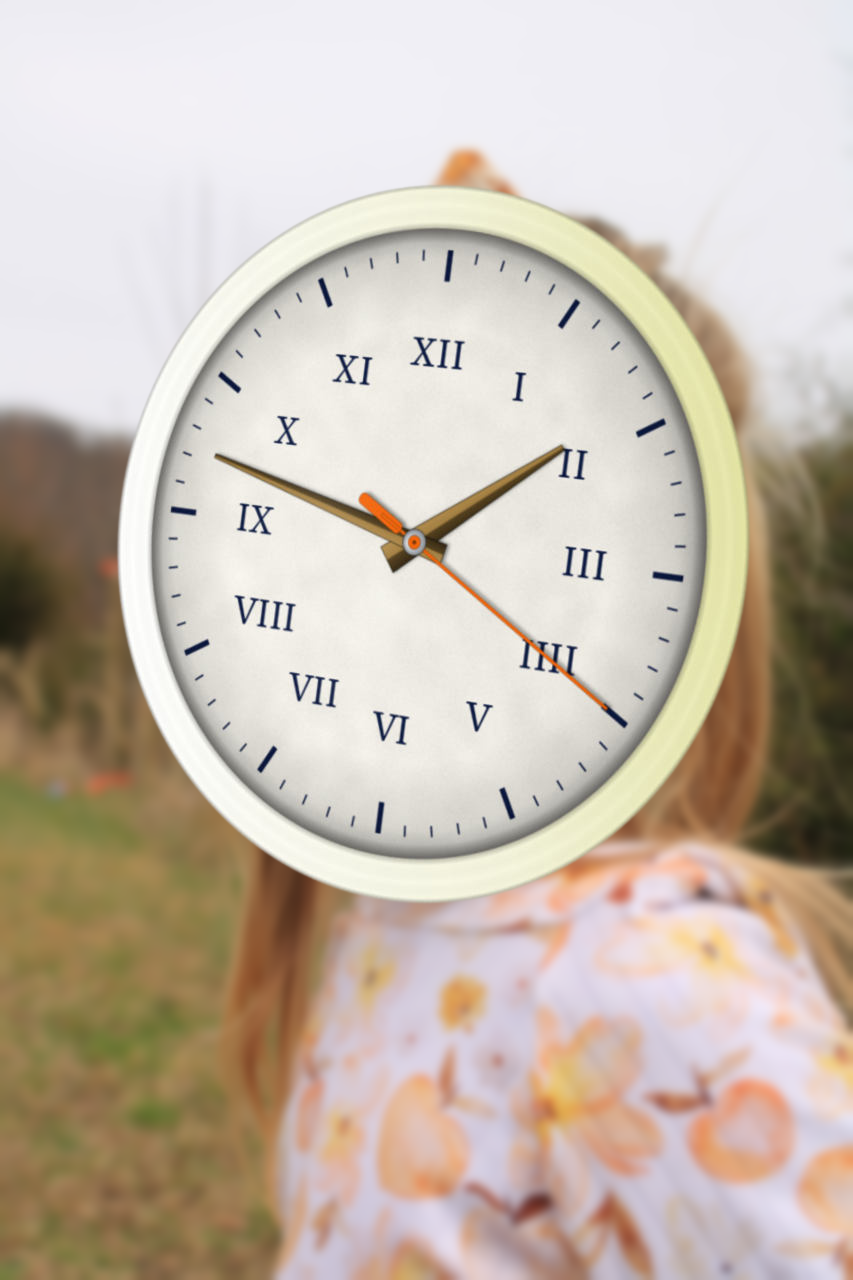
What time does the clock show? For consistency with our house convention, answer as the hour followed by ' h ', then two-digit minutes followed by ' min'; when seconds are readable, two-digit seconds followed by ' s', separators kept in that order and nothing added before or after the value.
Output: 1 h 47 min 20 s
